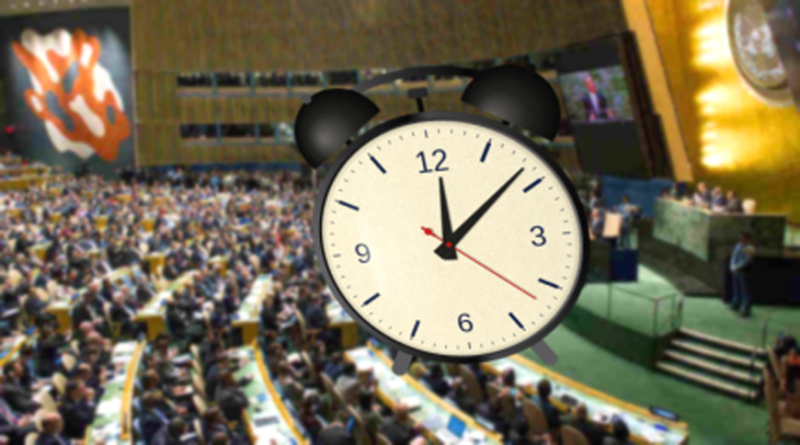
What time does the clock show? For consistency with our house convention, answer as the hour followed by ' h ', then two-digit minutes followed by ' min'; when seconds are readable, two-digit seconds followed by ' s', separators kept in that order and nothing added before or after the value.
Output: 12 h 08 min 22 s
